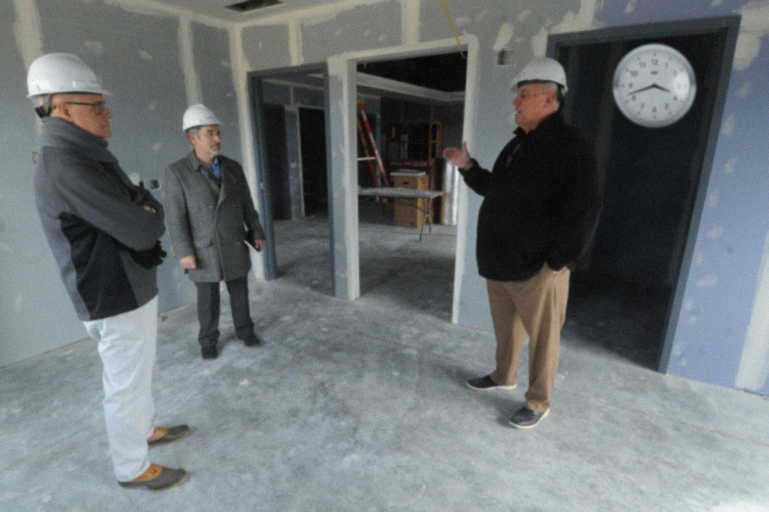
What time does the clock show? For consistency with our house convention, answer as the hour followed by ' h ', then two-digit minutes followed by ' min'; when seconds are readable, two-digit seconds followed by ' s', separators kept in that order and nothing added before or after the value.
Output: 3 h 42 min
